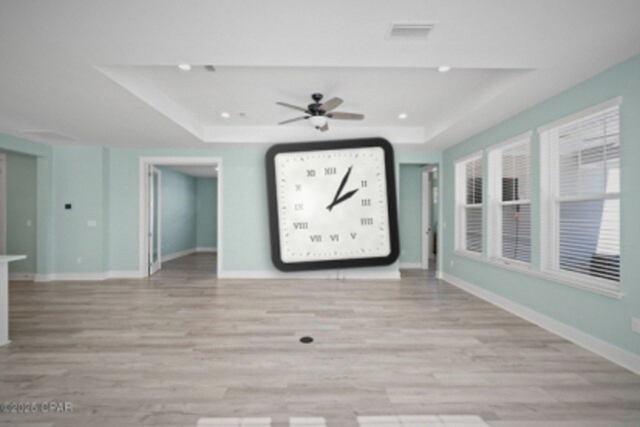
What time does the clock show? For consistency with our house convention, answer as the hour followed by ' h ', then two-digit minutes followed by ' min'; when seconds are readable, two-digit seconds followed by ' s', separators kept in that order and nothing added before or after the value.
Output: 2 h 05 min
